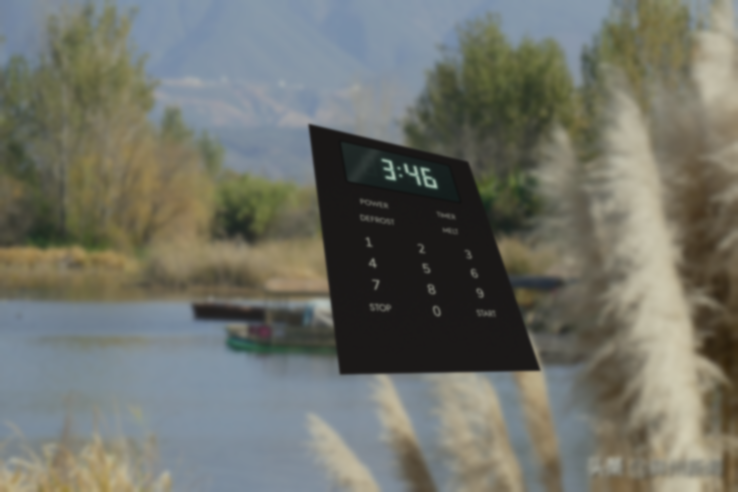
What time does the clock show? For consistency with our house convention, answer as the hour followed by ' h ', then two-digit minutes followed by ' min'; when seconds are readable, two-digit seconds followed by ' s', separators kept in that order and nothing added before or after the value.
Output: 3 h 46 min
